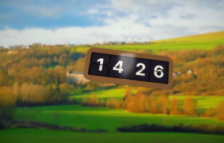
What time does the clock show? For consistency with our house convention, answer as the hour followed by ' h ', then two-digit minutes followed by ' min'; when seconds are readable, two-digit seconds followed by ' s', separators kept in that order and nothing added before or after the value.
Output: 14 h 26 min
